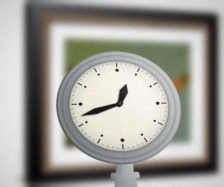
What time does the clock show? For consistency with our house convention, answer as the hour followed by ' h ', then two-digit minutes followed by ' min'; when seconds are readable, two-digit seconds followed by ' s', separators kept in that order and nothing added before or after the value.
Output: 12 h 42 min
